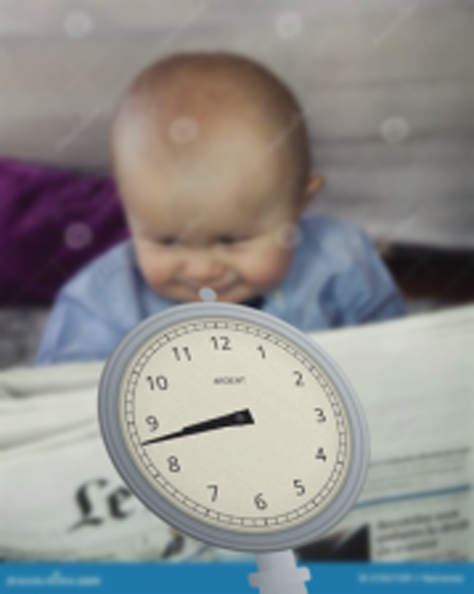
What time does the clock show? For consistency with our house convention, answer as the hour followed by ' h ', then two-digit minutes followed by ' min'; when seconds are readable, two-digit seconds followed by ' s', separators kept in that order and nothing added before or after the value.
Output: 8 h 43 min
